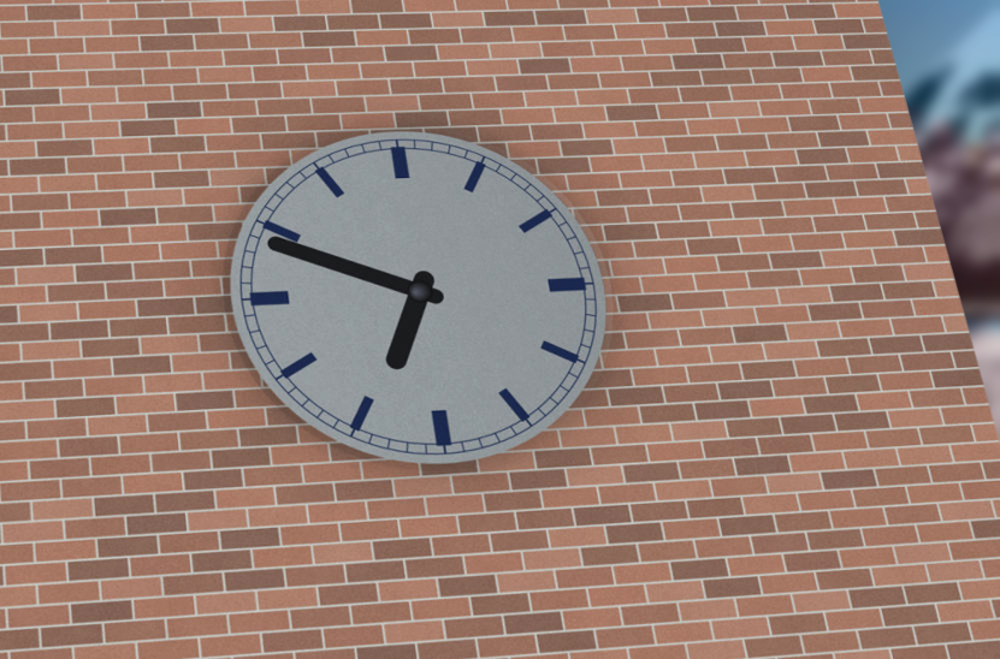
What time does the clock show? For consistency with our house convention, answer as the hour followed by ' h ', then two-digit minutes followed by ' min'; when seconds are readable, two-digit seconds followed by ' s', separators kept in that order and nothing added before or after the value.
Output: 6 h 49 min
